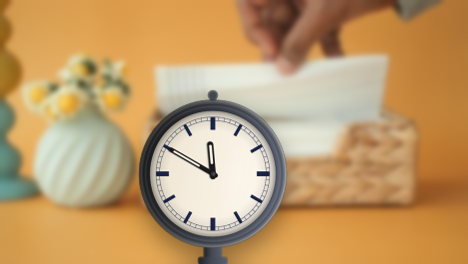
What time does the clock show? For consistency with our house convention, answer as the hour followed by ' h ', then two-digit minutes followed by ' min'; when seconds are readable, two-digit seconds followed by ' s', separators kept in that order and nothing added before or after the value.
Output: 11 h 50 min
